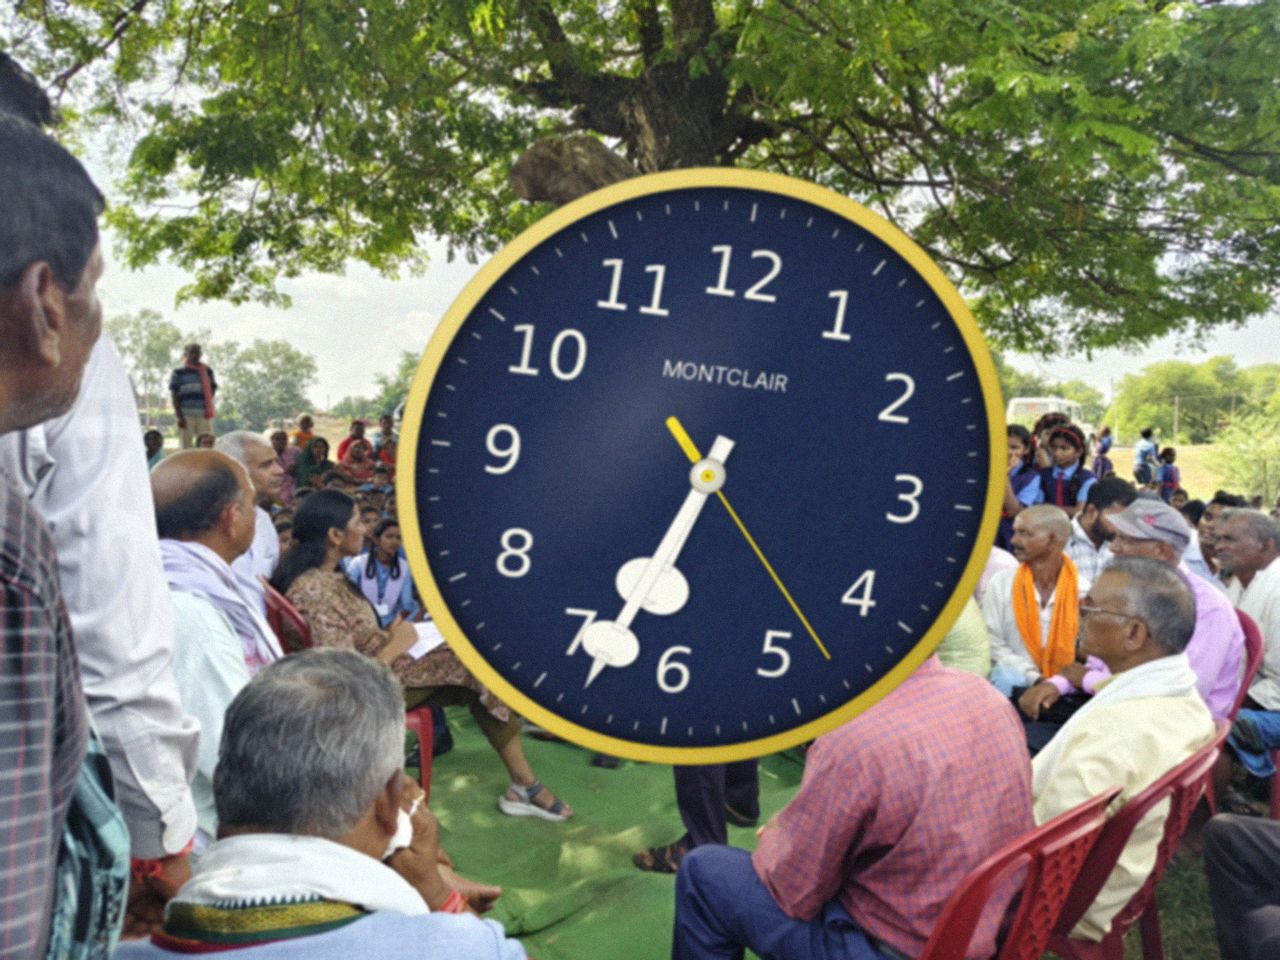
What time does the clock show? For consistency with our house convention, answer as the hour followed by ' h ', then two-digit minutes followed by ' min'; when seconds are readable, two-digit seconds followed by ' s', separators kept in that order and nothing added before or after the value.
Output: 6 h 33 min 23 s
